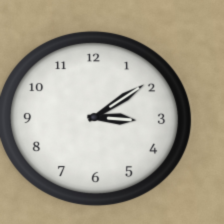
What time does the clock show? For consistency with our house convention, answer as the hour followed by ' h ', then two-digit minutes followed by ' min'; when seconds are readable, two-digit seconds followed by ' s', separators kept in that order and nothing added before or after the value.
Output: 3 h 09 min
